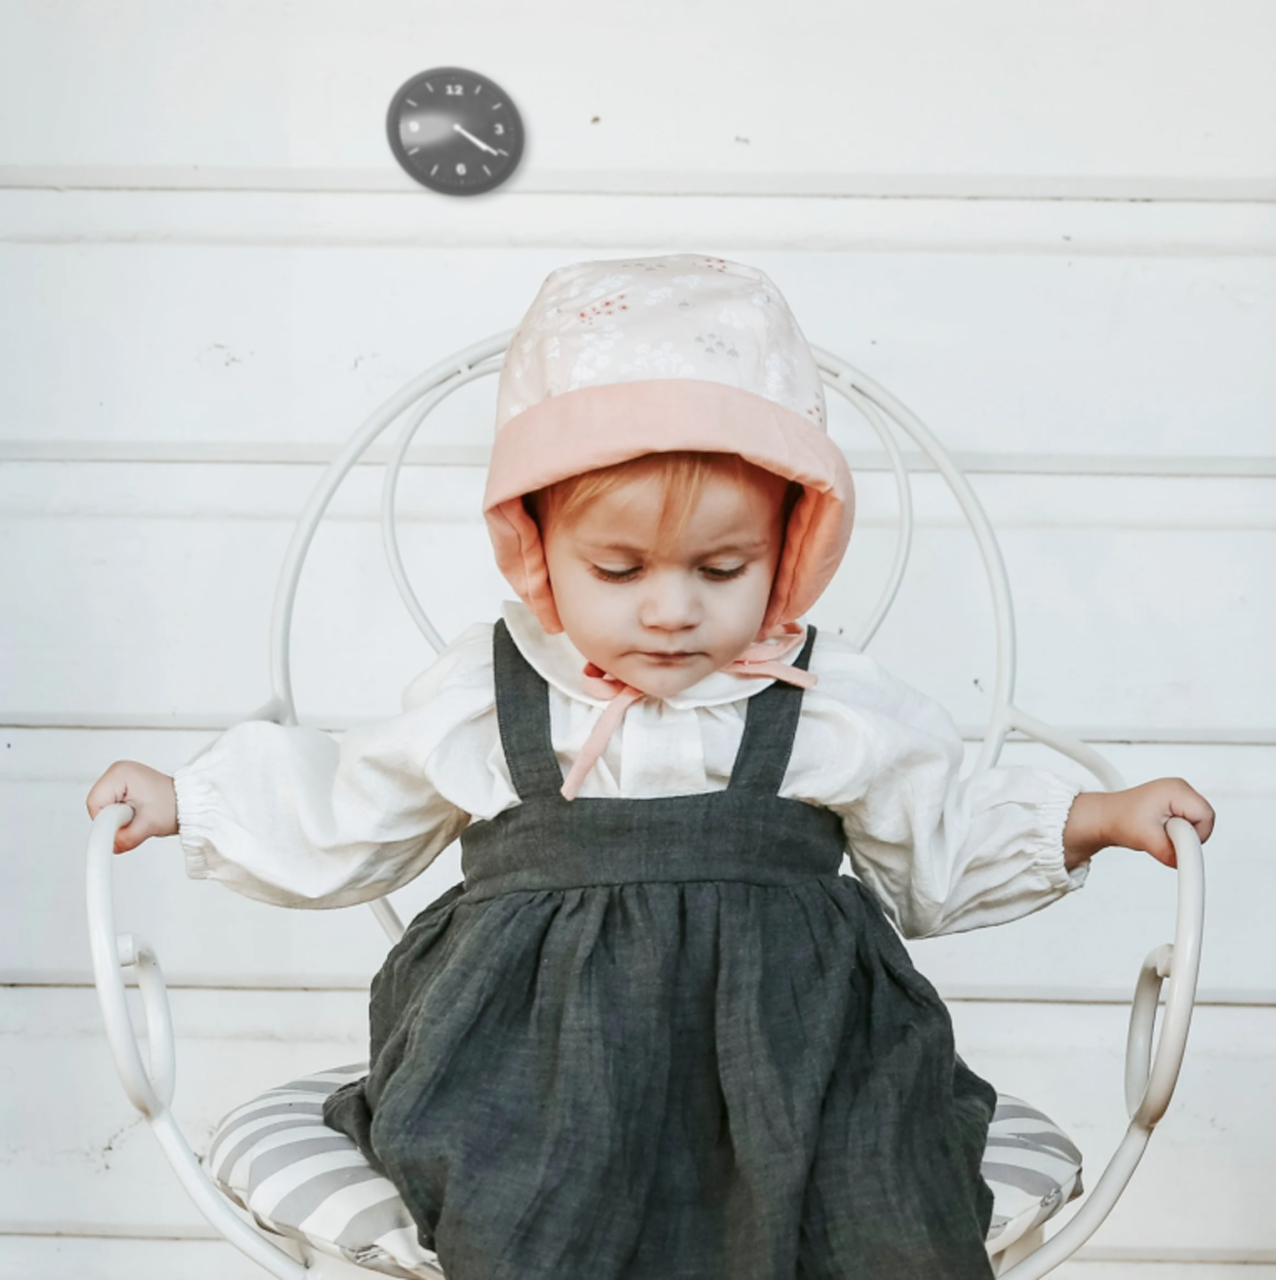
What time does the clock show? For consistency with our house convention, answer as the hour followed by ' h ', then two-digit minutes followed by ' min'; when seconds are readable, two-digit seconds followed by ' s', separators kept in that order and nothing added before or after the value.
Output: 4 h 21 min
